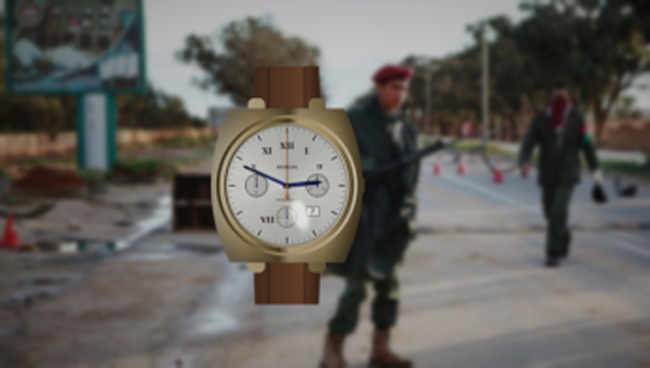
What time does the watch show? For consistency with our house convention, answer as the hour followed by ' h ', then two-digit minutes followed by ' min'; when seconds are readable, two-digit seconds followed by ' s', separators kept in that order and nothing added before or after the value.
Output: 2 h 49 min
